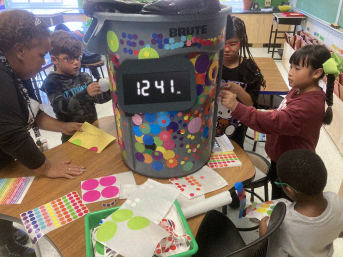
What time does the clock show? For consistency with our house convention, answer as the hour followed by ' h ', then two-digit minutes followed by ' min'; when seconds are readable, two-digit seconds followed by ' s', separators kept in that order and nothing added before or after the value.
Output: 12 h 41 min
